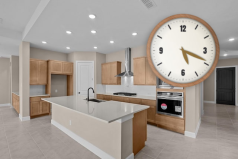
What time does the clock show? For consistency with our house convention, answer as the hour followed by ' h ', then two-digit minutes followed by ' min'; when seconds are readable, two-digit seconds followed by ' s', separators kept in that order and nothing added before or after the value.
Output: 5 h 19 min
